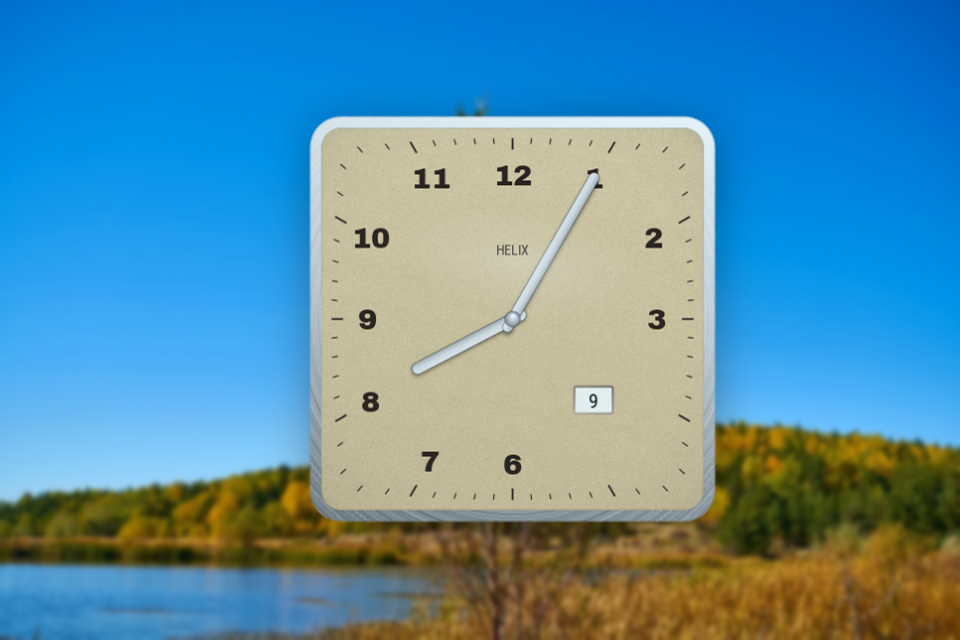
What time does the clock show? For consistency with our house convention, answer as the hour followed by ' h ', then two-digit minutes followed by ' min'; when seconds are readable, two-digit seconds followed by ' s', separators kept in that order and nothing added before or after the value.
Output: 8 h 05 min
